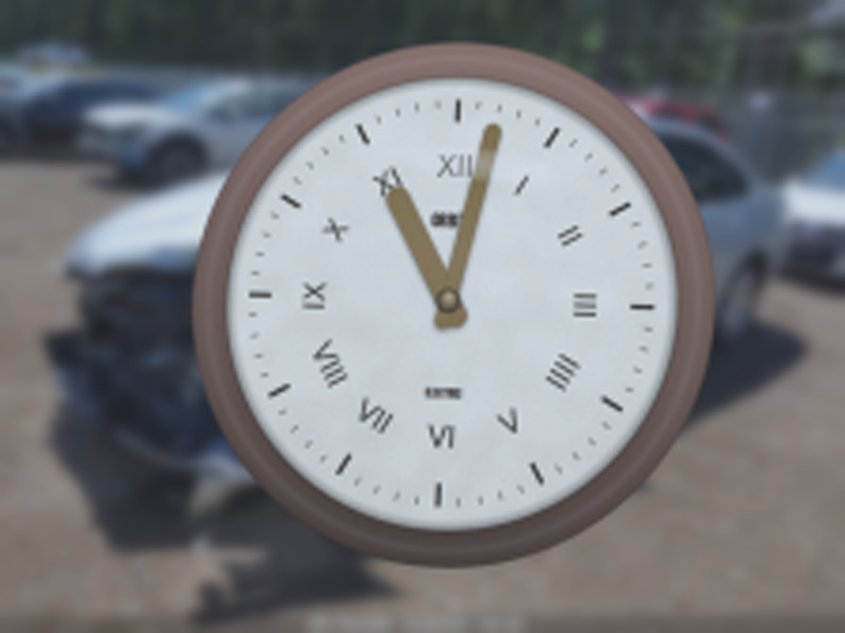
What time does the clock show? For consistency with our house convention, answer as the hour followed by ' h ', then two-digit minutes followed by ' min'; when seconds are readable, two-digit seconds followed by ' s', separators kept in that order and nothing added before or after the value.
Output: 11 h 02 min
